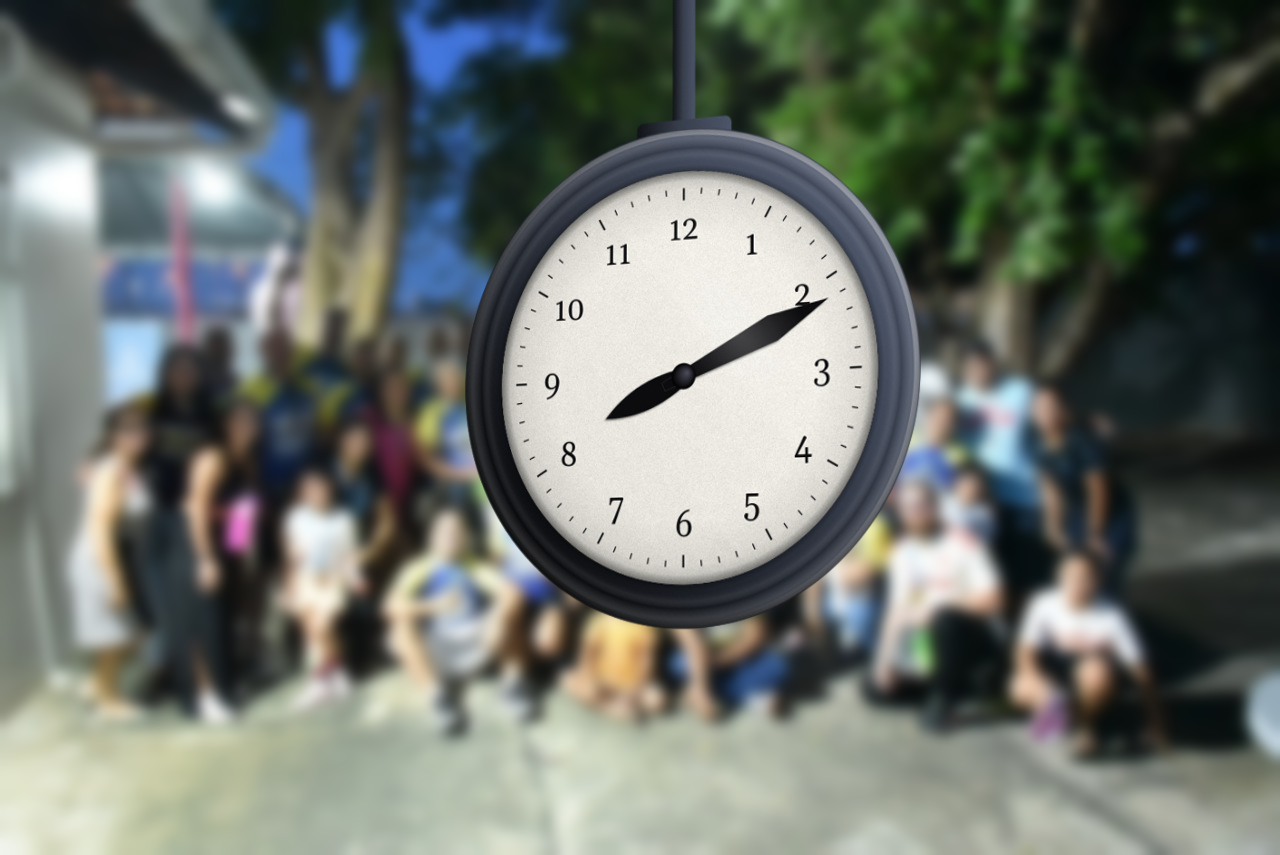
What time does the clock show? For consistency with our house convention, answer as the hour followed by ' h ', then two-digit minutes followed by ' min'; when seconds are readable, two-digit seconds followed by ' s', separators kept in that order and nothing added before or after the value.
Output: 8 h 11 min
